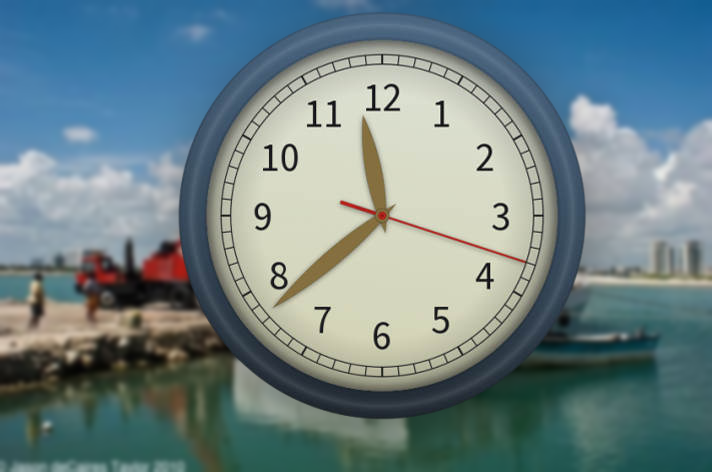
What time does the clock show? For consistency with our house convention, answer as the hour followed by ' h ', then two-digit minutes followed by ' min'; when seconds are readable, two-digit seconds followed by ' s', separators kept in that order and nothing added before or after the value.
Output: 11 h 38 min 18 s
